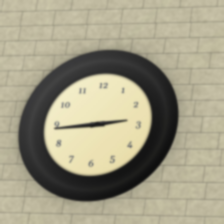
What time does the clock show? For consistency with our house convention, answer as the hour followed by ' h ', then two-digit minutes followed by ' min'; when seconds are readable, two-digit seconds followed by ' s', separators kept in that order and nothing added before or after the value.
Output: 2 h 44 min
